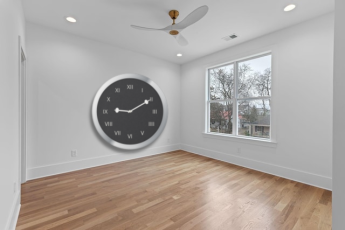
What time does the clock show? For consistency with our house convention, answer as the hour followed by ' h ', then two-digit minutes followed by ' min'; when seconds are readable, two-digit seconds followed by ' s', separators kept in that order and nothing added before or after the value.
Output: 9 h 10 min
